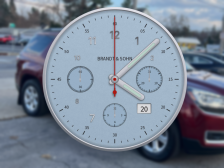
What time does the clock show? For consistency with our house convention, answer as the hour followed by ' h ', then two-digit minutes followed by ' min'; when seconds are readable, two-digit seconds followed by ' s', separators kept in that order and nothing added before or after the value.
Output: 4 h 08 min
